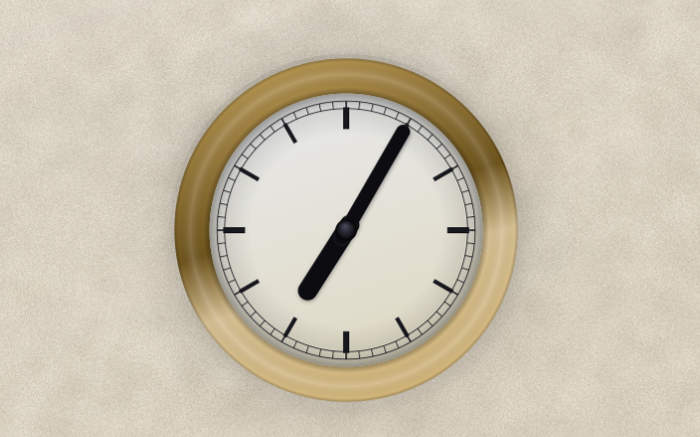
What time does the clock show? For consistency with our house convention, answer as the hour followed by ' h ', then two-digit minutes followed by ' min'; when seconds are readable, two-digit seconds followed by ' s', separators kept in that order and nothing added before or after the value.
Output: 7 h 05 min
